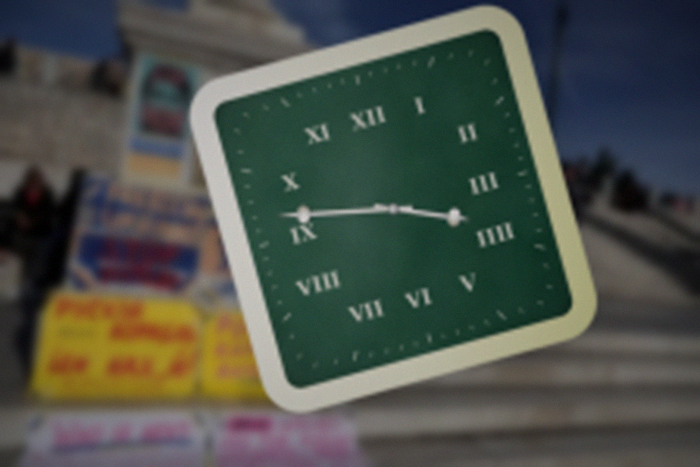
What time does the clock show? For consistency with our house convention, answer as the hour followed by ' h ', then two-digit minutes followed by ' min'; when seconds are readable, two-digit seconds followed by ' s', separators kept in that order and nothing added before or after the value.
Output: 3 h 47 min
